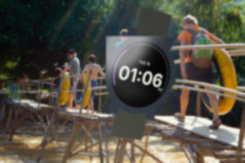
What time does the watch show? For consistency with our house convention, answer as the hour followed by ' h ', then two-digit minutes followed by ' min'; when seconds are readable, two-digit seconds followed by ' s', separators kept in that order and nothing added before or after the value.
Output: 1 h 06 min
